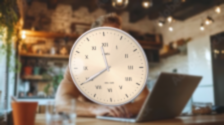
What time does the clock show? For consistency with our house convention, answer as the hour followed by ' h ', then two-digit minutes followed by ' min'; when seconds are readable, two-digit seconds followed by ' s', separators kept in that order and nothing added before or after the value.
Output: 11 h 40 min
